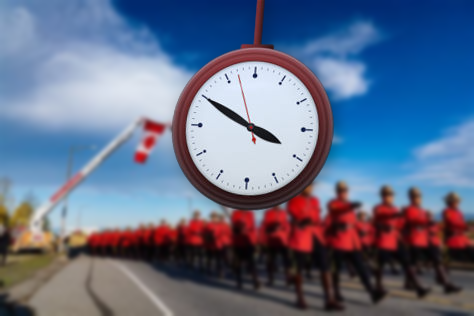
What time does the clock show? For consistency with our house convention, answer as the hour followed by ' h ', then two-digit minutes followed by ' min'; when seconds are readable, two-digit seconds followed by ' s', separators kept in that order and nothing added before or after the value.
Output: 3 h 49 min 57 s
